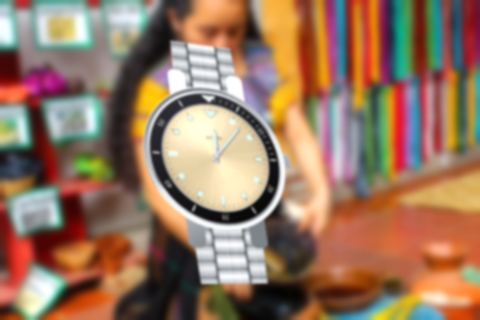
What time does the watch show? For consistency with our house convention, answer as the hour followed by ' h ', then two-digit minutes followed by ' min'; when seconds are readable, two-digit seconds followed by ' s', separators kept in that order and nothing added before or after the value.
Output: 12 h 07 min
